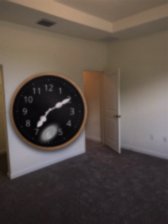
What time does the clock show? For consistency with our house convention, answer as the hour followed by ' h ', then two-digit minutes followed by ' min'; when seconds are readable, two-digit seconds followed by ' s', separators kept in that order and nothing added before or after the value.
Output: 7 h 10 min
